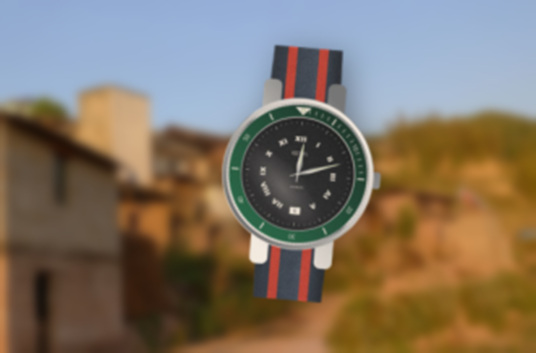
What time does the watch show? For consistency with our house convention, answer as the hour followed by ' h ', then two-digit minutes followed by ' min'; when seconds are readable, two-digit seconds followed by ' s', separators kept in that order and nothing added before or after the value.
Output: 12 h 12 min
